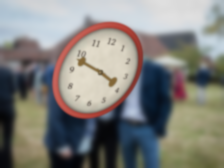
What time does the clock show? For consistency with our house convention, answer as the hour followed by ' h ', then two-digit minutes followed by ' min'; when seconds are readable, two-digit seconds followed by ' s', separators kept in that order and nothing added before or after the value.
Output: 3 h 48 min
